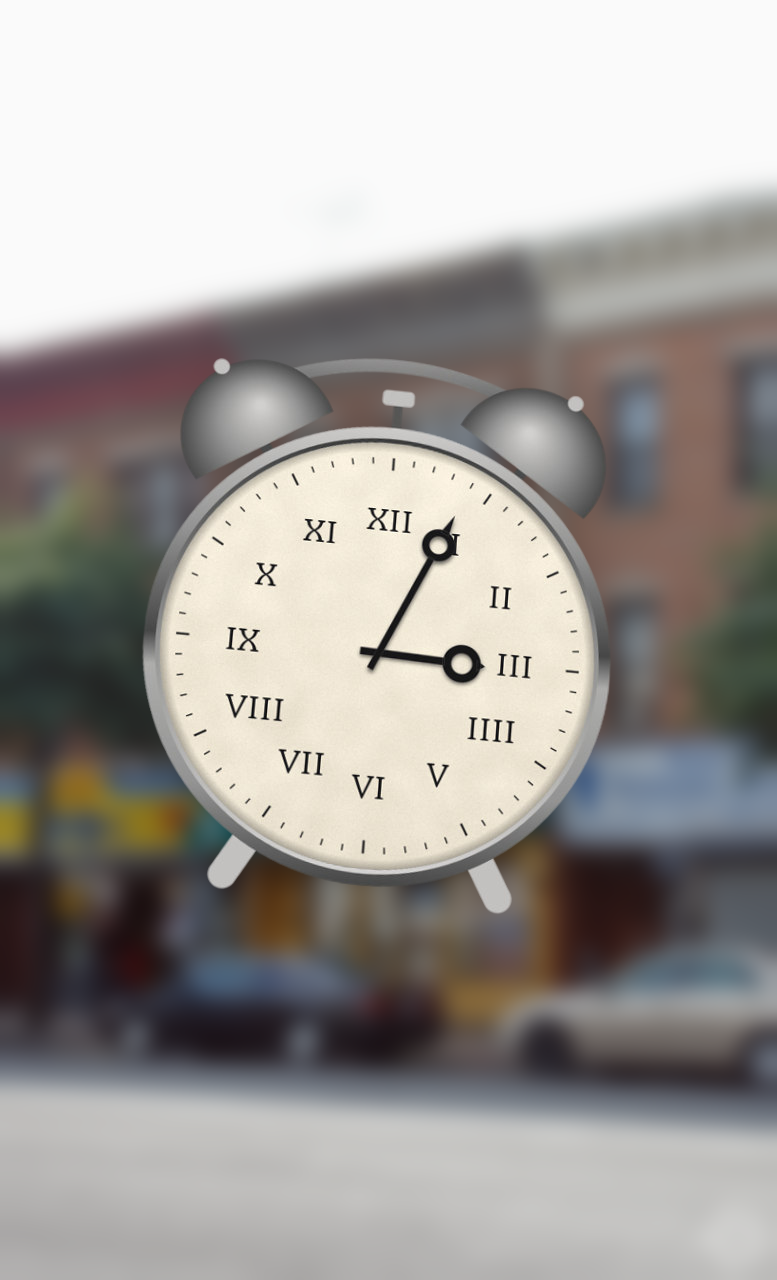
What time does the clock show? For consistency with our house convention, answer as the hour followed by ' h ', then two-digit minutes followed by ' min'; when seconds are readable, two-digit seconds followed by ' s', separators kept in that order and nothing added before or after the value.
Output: 3 h 04 min
